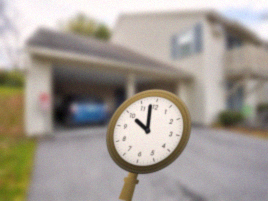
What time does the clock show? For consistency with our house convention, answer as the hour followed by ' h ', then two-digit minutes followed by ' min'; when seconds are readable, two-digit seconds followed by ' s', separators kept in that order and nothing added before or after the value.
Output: 9 h 58 min
